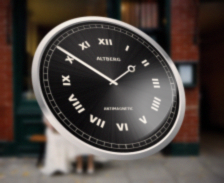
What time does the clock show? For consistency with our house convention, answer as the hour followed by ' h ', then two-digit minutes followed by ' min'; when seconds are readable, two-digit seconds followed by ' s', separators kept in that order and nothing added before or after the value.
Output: 1 h 51 min
